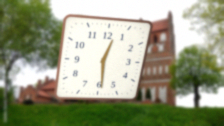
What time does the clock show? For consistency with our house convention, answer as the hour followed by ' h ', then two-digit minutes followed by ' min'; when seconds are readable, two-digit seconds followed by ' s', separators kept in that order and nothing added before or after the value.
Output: 12 h 29 min
